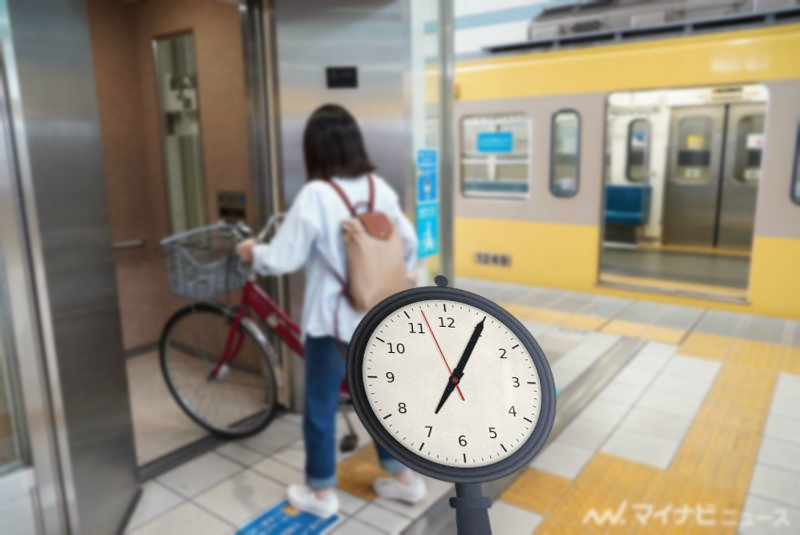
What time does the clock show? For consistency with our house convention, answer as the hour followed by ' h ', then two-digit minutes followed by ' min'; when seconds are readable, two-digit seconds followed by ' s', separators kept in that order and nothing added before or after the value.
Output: 7 h 04 min 57 s
